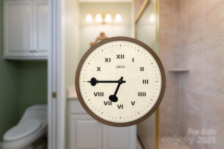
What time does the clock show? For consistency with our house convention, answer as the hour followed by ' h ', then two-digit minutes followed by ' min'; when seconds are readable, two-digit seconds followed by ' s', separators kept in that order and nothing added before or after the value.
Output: 6 h 45 min
